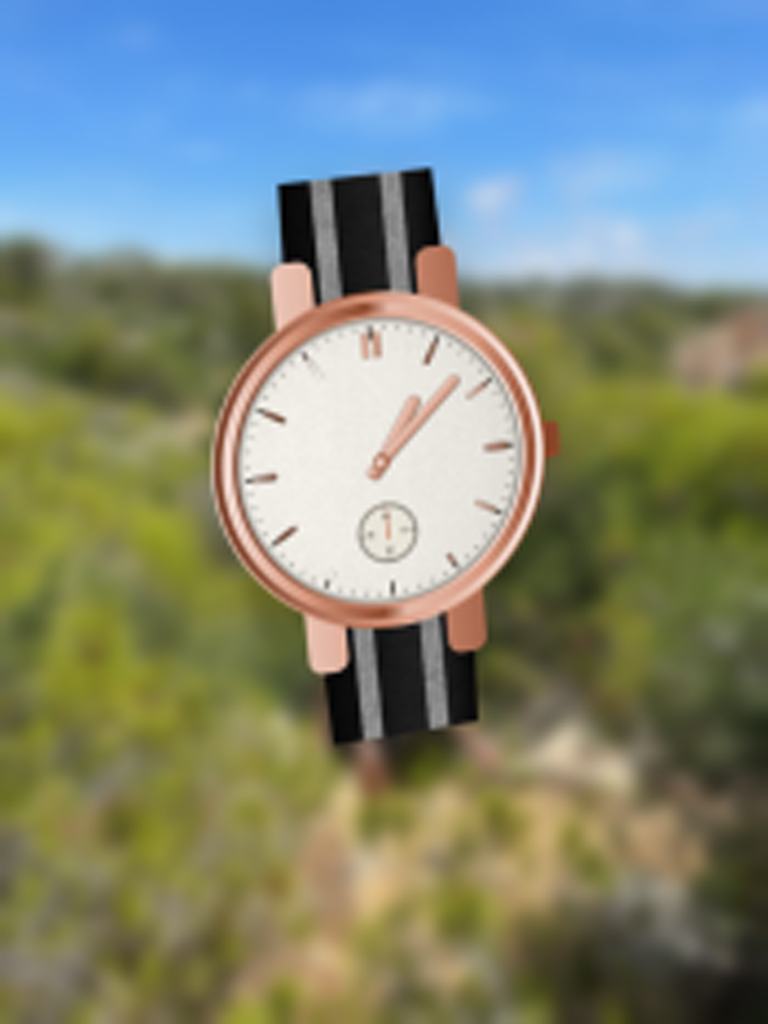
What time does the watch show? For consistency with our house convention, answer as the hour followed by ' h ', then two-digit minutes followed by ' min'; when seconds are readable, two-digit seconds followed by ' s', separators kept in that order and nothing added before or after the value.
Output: 1 h 08 min
